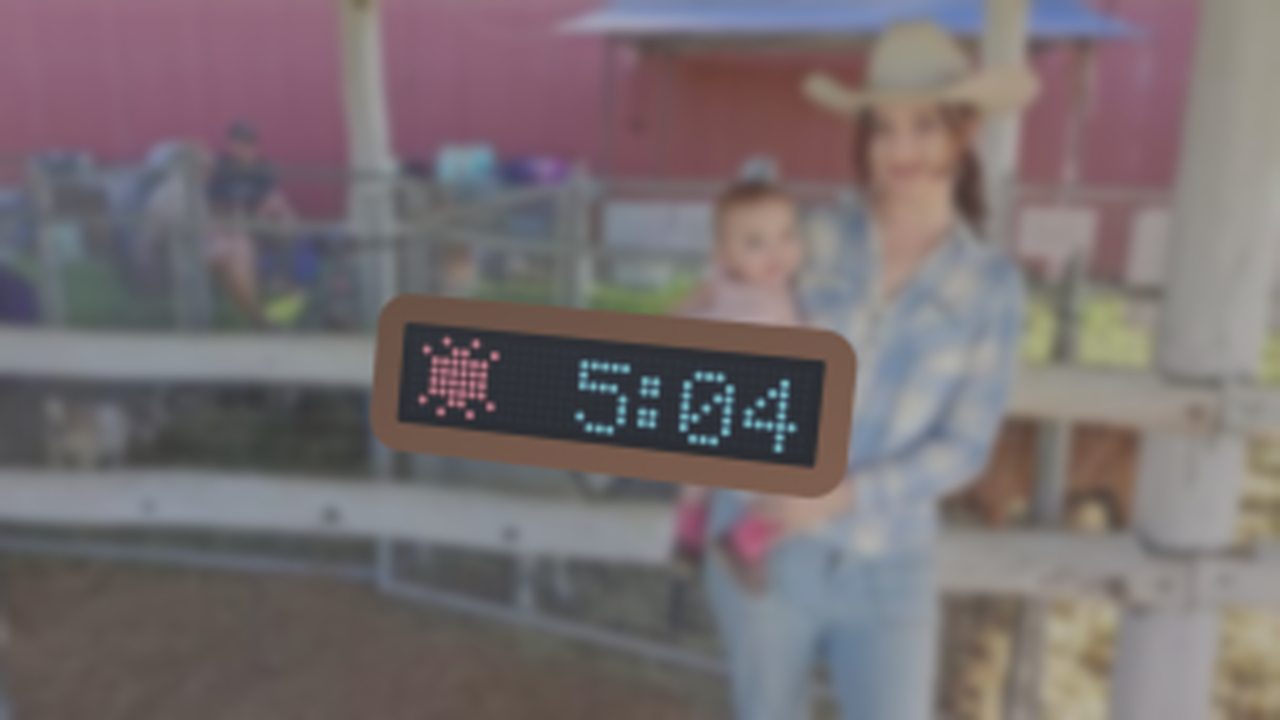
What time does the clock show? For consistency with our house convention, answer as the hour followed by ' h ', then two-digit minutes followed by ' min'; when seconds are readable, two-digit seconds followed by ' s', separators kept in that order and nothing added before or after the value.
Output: 5 h 04 min
